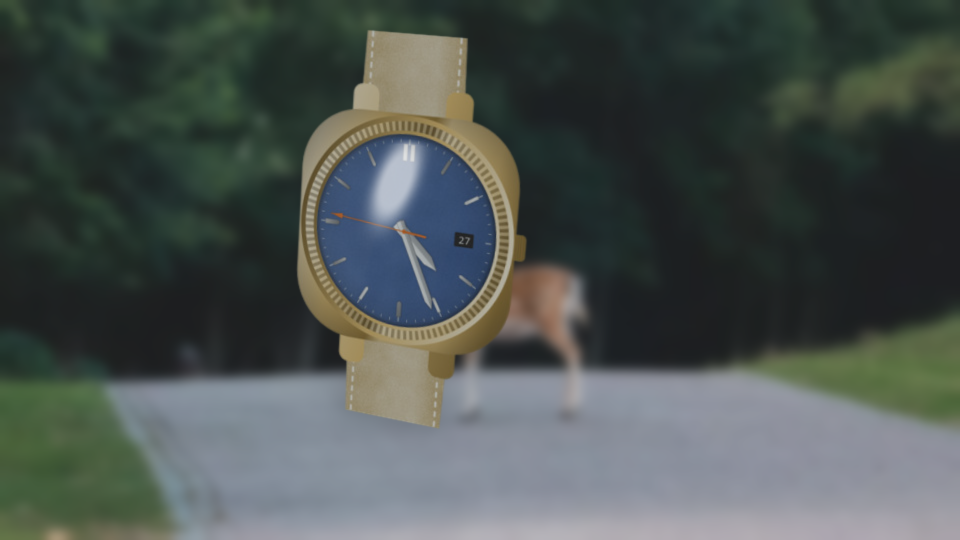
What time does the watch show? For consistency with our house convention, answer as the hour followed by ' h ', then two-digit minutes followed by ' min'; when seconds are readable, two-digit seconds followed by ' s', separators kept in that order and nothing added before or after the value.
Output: 4 h 25 min 46 s
